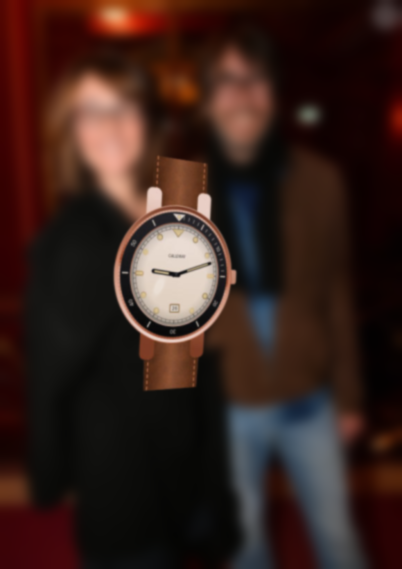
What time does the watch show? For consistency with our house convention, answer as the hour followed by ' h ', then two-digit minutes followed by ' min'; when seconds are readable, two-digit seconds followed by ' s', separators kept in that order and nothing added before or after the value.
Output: 9 h 12 min
